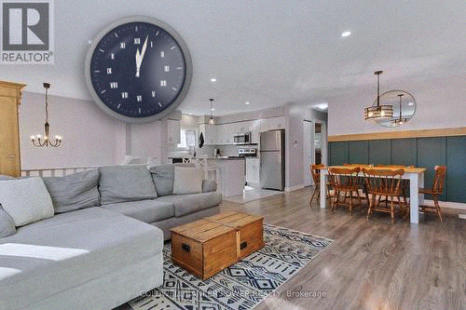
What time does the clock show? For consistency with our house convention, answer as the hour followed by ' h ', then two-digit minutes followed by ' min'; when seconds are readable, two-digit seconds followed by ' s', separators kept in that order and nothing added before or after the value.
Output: 12 h 03 min
